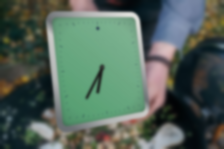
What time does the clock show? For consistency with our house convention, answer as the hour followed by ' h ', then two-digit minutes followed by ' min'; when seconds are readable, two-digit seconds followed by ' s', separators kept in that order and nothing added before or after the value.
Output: 6 h 36 min
